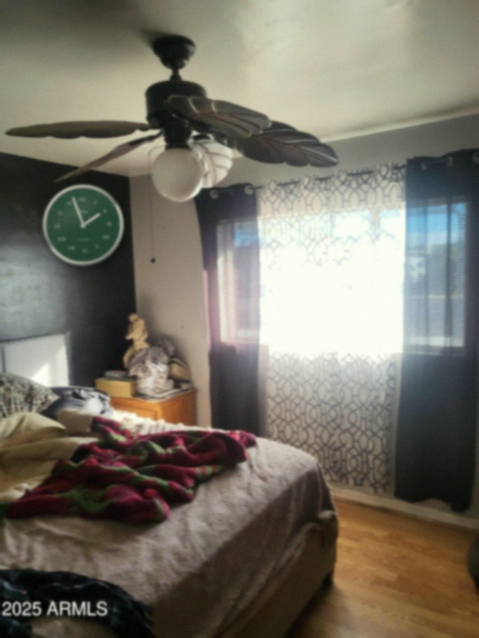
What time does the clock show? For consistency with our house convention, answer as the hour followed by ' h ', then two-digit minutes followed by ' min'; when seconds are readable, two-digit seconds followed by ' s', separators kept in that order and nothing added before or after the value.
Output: 1 h 57 min
